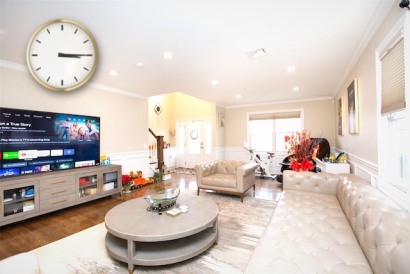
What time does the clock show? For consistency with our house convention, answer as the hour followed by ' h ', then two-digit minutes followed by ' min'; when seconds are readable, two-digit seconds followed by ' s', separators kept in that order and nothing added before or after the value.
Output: 3 h 15 min
